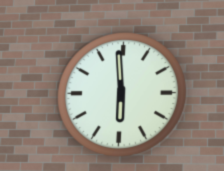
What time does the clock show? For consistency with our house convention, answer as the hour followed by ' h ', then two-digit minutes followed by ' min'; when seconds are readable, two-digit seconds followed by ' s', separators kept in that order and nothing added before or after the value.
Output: 5 h 59 min
